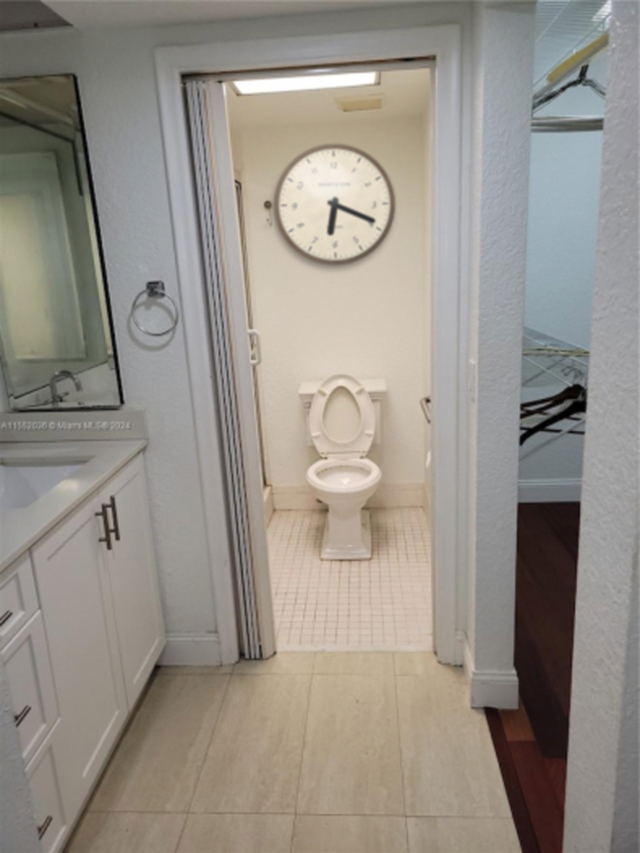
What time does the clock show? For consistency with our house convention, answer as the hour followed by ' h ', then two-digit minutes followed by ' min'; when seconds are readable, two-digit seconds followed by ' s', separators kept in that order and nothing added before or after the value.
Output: 6 h 19 min
